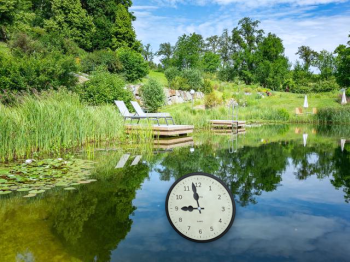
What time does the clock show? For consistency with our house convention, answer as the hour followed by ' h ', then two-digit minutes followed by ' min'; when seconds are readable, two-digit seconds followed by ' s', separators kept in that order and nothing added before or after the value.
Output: 8 h 58 min
